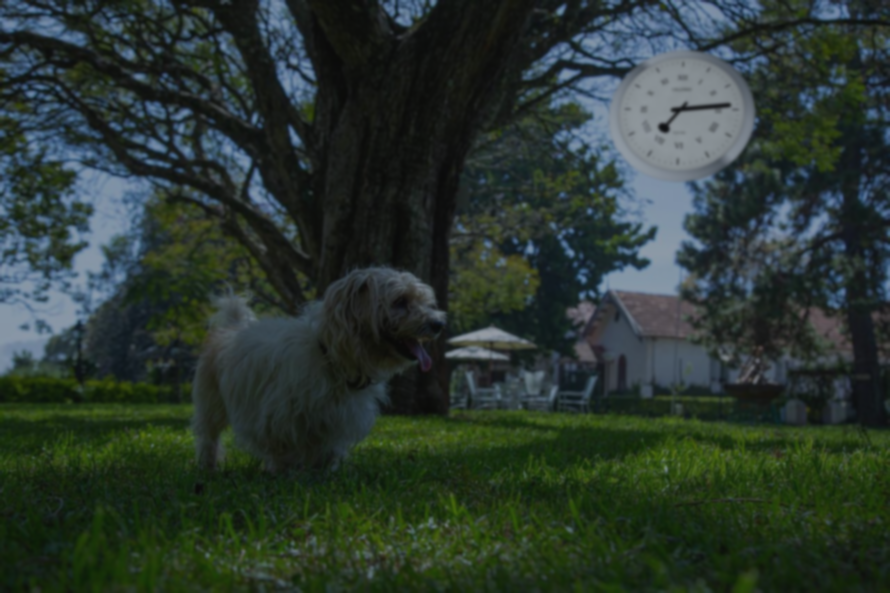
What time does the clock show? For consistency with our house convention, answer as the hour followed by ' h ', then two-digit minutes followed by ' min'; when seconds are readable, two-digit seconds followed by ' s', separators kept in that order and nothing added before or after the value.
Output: 7 h 14 min
